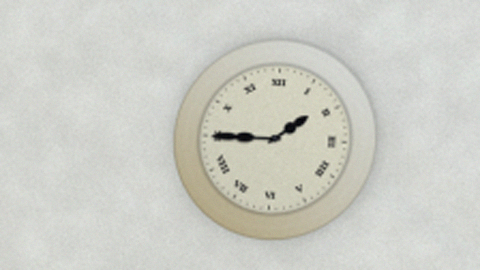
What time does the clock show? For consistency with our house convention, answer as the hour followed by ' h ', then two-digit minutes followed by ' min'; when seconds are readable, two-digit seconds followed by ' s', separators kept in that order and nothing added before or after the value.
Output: 1 h 45 min
